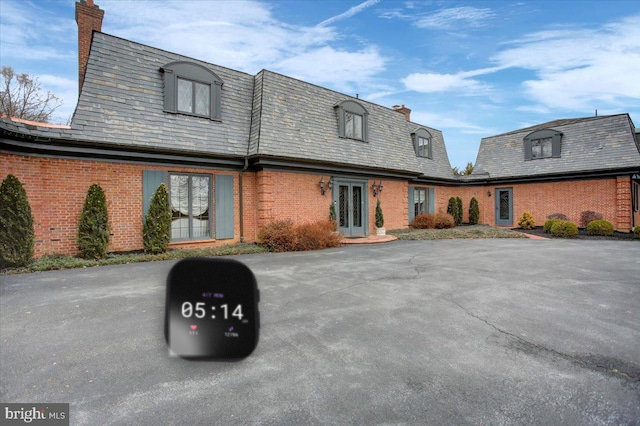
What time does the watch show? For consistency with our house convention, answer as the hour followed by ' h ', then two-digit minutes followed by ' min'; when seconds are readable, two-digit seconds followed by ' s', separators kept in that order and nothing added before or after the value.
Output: 5 h 14 min
